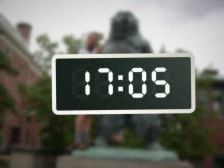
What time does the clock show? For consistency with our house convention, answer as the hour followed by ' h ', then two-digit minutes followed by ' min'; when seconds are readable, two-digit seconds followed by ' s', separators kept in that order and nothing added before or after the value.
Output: 17 h 05 min
